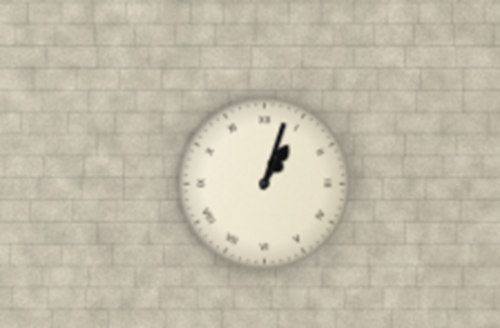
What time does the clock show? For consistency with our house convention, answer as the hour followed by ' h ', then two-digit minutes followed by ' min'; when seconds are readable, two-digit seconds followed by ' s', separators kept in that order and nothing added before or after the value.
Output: 1 h 03 min
